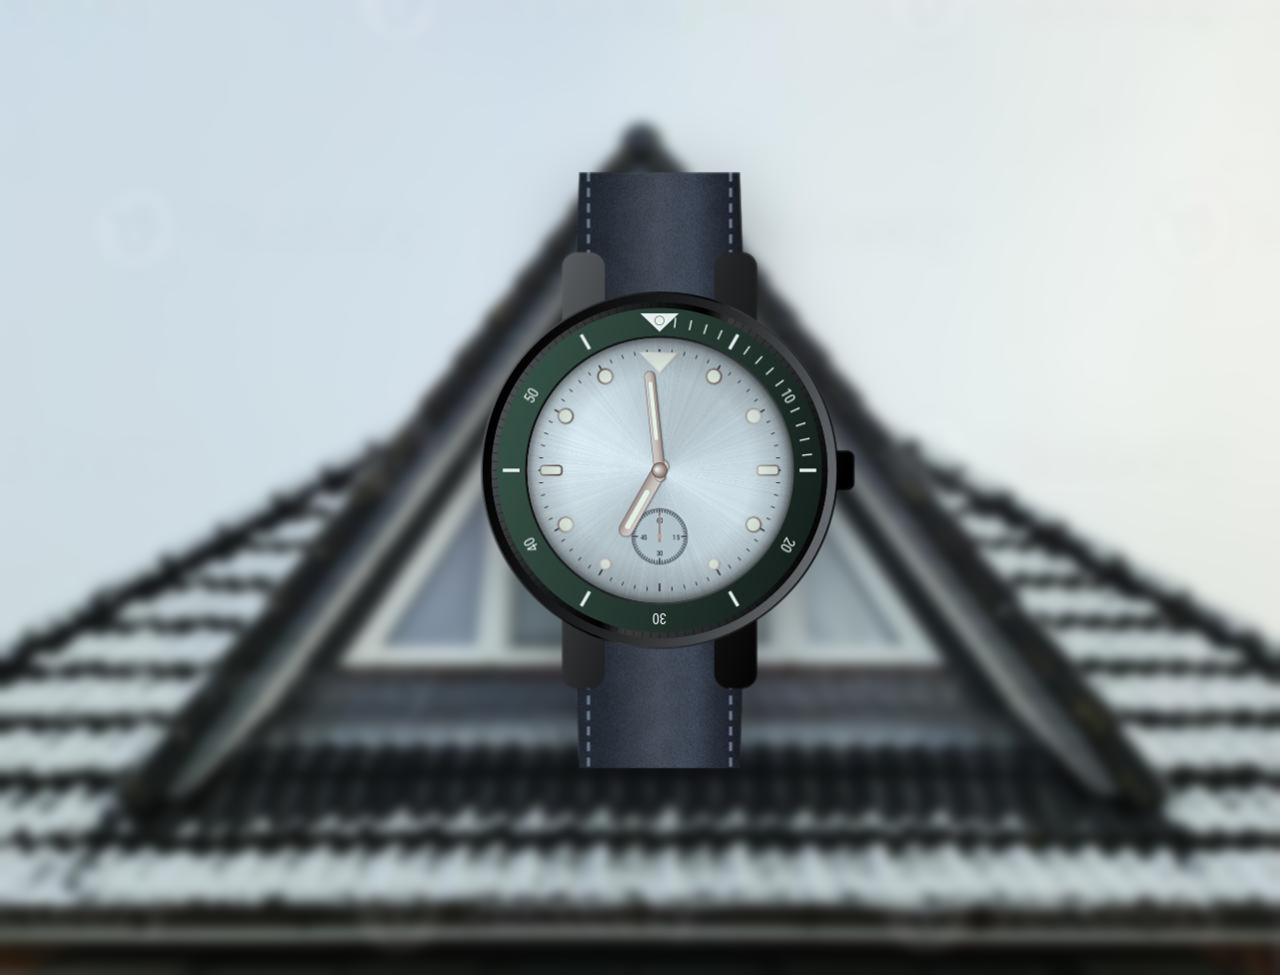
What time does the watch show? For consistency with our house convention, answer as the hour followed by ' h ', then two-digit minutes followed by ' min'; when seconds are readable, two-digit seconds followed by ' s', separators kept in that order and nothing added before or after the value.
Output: 6 h 59 min
